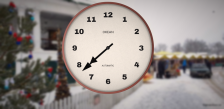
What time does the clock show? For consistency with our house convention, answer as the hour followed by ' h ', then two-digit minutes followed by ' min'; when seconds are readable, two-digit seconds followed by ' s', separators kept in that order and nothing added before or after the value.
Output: 7 h 38 min
